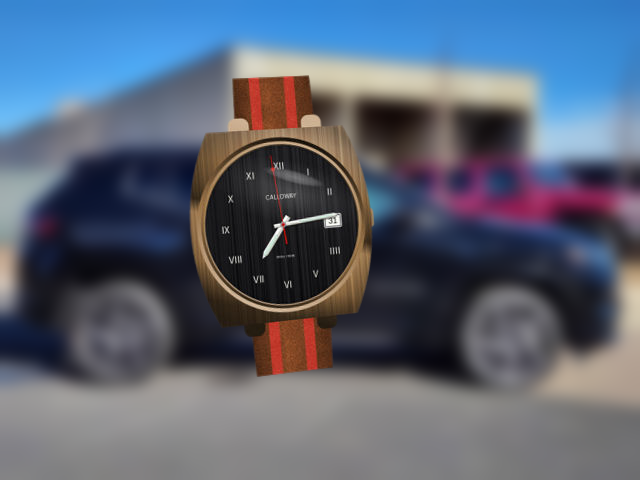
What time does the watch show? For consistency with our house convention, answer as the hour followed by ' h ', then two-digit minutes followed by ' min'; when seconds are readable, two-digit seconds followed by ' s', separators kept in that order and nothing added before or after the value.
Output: 7 h 13 min 59 s
